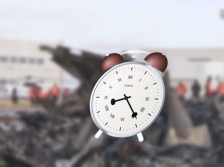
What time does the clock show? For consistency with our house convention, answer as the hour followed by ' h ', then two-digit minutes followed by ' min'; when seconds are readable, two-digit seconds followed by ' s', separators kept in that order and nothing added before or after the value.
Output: 8 h 24 min
